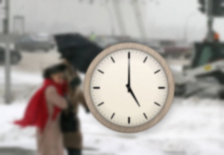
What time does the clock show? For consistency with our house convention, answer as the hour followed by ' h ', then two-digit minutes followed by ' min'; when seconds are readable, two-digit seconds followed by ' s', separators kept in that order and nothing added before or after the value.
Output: 5 h 00 min
